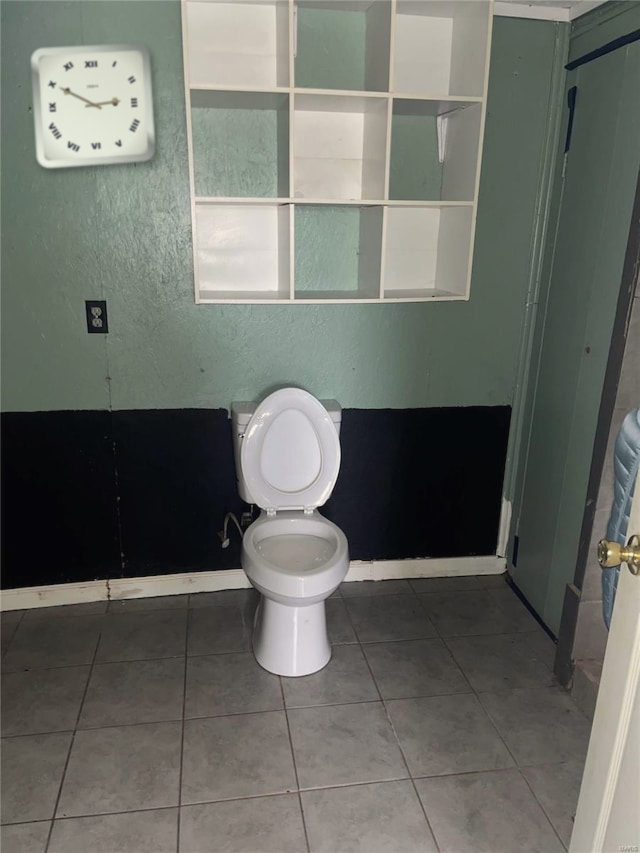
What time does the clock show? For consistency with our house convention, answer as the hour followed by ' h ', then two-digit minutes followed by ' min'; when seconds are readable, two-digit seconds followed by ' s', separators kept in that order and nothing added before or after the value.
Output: 2 h 50 min
